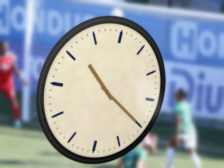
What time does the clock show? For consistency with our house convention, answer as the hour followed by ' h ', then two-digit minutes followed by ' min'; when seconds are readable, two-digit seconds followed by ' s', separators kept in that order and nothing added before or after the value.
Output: 10 h 20 min
